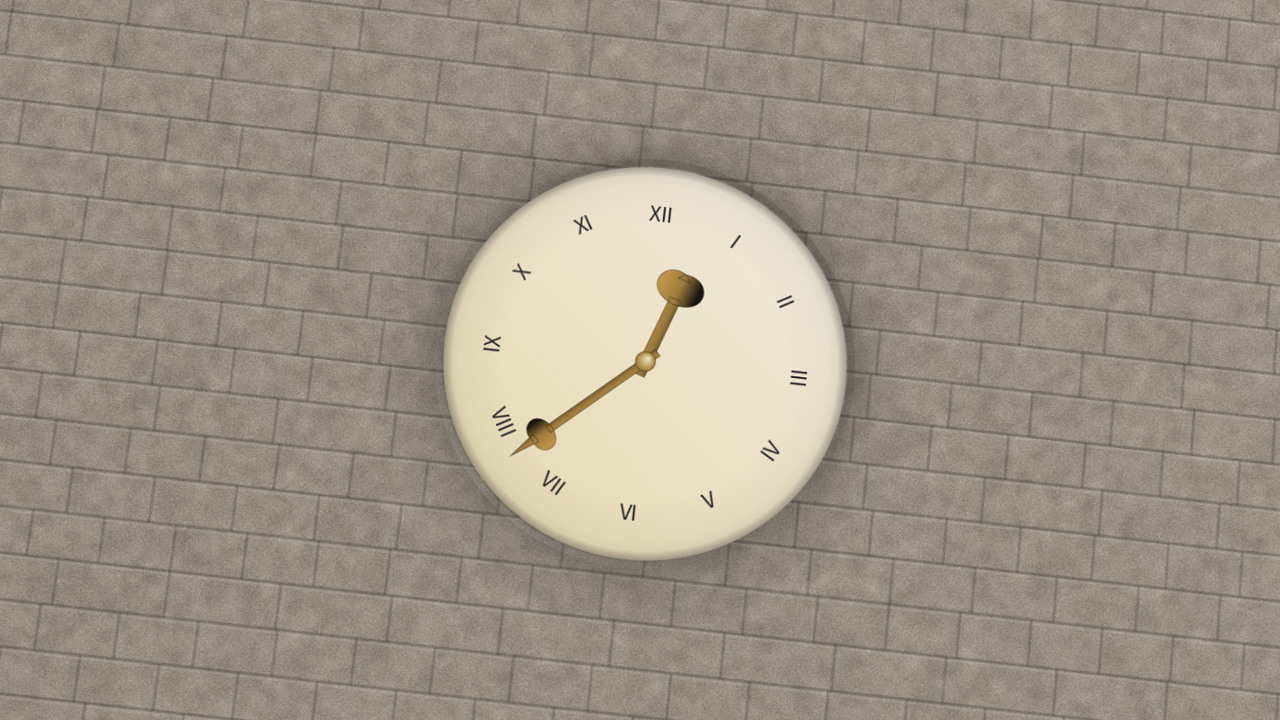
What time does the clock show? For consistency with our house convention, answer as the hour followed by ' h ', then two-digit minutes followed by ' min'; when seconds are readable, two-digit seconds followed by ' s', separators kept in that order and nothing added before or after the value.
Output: 12 h 38 min
